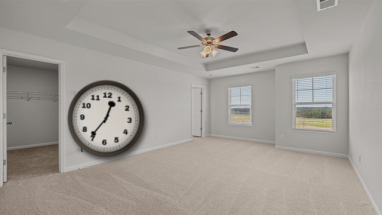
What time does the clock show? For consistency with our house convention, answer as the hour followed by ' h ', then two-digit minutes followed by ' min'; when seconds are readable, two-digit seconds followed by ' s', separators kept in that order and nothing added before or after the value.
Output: 12 h 36 min
